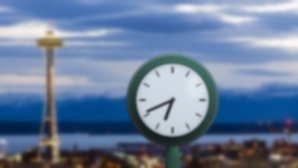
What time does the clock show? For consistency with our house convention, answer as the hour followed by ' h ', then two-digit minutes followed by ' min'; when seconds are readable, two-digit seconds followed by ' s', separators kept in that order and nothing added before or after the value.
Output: 6 h 41 min
